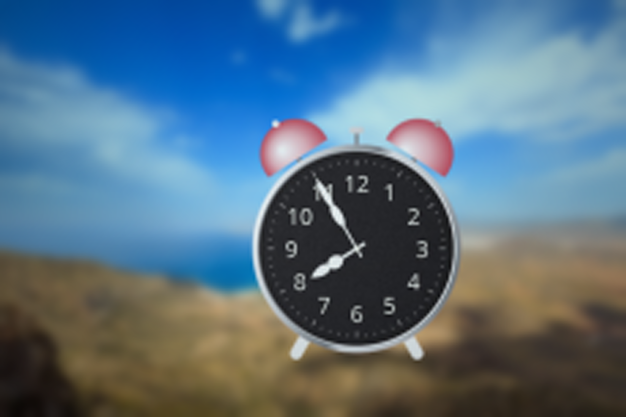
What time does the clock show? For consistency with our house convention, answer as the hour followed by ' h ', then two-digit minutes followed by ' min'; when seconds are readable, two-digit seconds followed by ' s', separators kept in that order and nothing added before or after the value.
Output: 7 h 55 min
